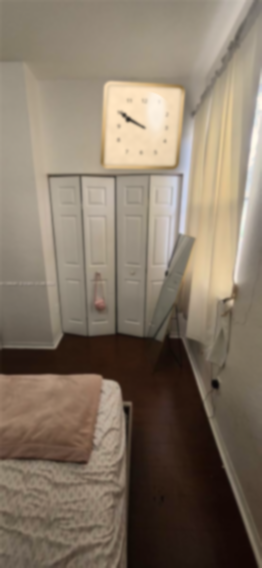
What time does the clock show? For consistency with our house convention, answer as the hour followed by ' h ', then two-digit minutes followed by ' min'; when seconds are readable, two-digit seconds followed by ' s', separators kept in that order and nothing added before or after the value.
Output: 9 h 50 min
